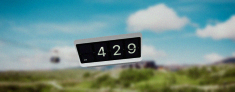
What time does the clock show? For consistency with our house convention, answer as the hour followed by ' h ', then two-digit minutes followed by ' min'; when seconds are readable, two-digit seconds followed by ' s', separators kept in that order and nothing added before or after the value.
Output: 4 h 29 min
